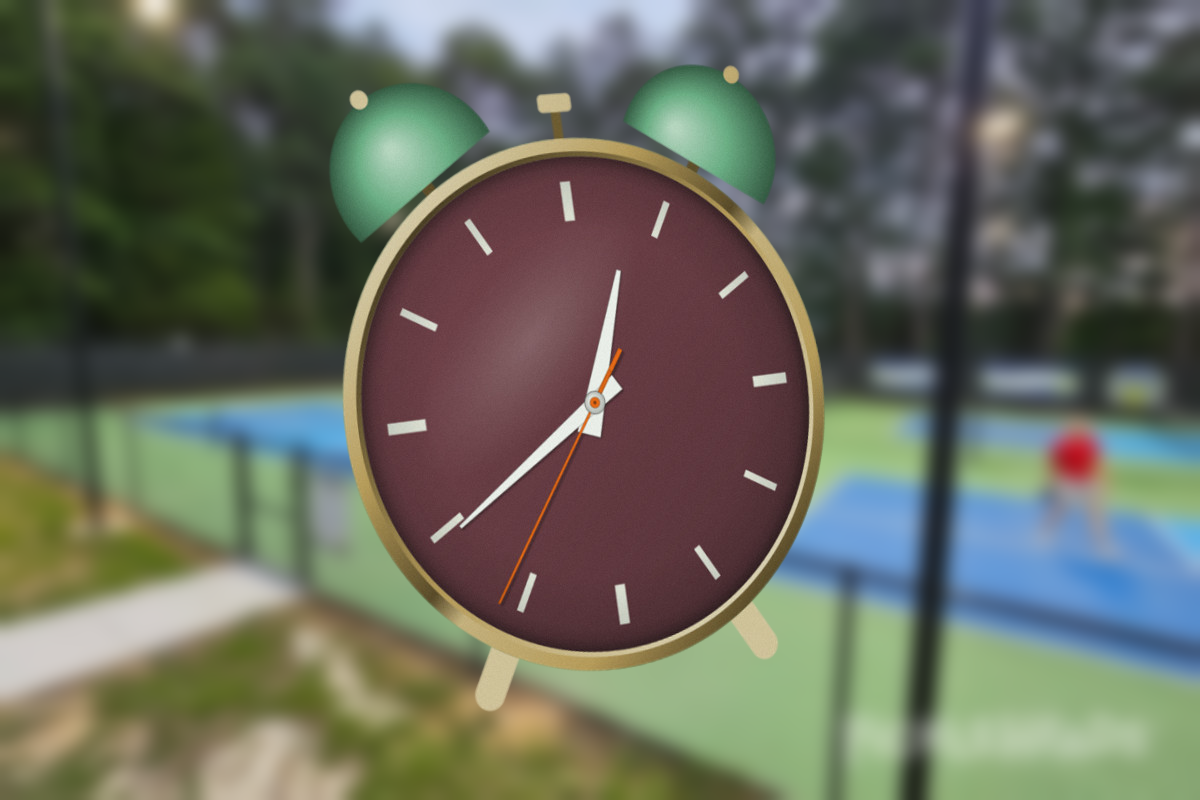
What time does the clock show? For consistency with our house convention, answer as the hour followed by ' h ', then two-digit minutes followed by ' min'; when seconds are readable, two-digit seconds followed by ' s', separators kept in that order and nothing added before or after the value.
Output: 12 h 39 min 36 s
